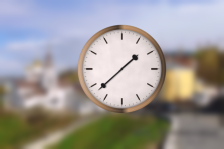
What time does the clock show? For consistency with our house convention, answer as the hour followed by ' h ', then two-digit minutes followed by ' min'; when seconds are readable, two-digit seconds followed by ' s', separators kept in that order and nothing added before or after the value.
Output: 1 h 38 min
